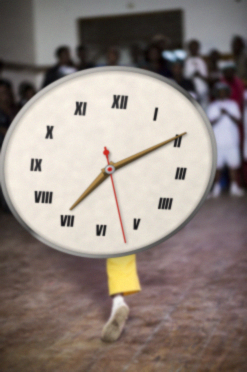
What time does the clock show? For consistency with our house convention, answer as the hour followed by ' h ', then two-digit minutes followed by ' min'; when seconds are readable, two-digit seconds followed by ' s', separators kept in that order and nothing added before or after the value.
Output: 7 h 09 min 27 s
